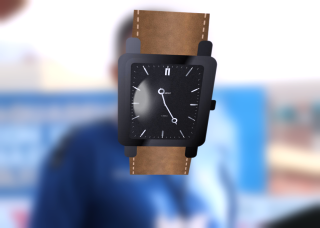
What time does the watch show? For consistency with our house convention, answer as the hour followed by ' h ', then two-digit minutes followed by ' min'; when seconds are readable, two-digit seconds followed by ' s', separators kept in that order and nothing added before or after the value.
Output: 11 h 25 min
